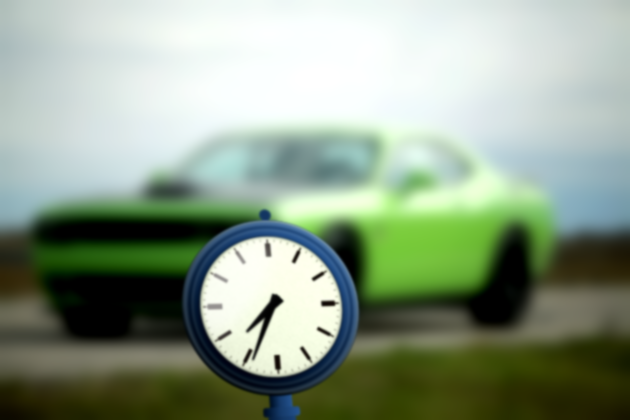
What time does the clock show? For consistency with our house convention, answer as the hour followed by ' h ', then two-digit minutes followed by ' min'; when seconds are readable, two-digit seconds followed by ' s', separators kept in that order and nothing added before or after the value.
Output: 7 h 34 min
